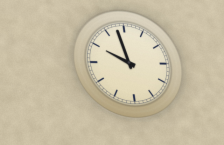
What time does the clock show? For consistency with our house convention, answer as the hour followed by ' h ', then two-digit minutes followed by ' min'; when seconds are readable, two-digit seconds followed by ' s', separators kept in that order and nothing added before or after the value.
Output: 9 h 58 min
